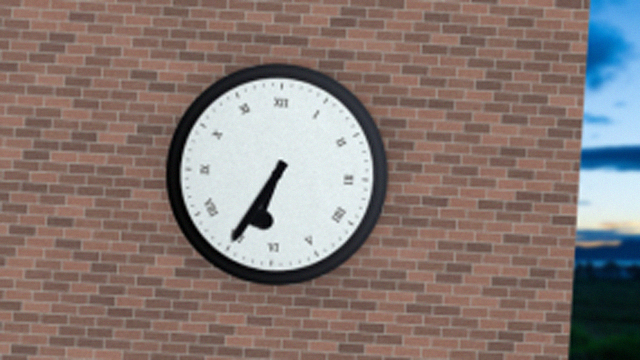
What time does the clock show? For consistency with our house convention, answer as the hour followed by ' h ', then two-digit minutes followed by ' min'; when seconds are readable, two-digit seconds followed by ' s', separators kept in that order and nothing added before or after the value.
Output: 6 h 35 min
